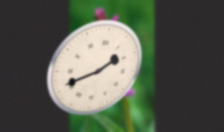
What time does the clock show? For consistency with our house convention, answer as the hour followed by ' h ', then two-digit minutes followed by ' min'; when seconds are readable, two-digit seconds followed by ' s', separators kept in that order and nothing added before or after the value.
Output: 1 h 41 min
